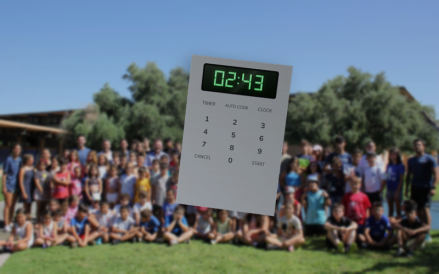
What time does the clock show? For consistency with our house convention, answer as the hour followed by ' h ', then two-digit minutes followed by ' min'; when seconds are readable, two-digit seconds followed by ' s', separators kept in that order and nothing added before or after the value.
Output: 2 h 43 min
